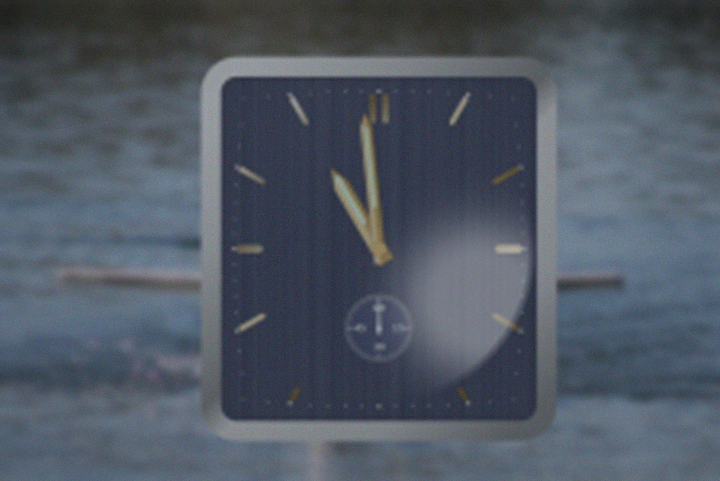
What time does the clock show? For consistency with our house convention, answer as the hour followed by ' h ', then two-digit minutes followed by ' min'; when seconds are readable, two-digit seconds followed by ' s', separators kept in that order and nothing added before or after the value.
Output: 10 h 59 min
